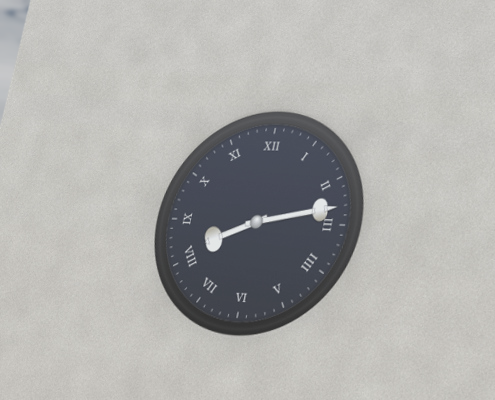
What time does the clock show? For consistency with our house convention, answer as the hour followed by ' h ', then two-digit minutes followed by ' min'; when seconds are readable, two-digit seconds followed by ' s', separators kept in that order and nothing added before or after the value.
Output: 8 h 13 min
